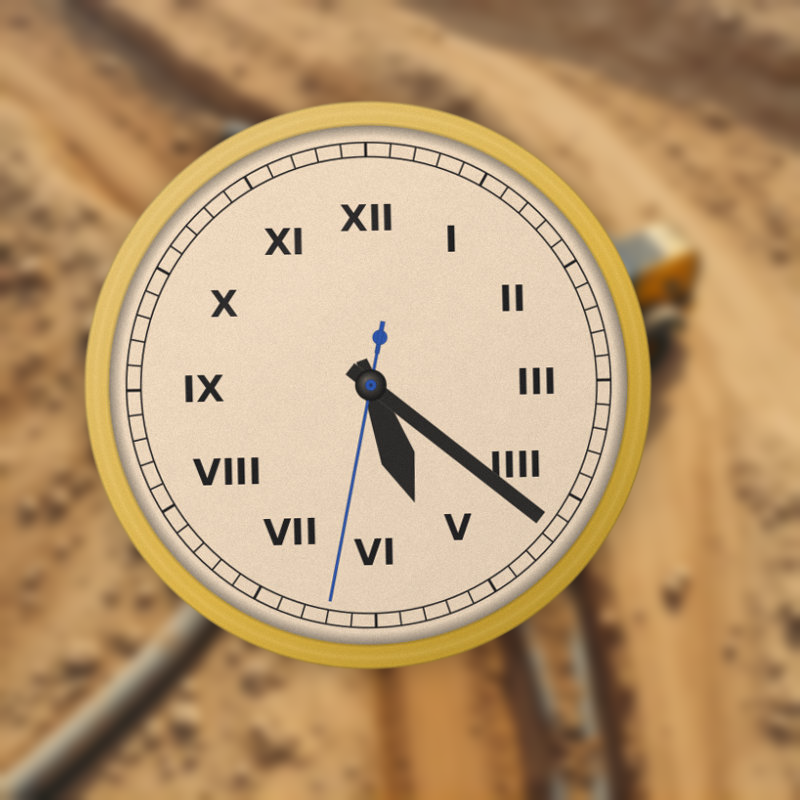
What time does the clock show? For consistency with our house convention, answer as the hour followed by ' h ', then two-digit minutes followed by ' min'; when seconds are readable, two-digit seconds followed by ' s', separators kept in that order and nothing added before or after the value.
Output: 5 h 21 min 32 s
